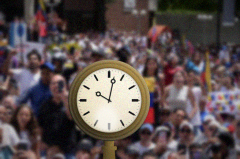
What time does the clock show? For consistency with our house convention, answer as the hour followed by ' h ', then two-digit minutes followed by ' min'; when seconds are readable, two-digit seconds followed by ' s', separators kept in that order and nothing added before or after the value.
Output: 10 h 02 min
